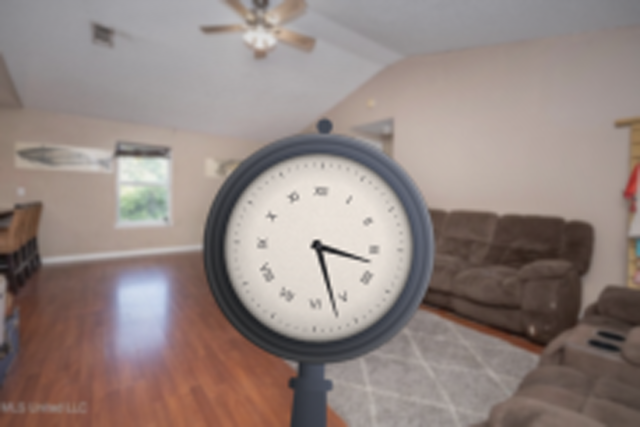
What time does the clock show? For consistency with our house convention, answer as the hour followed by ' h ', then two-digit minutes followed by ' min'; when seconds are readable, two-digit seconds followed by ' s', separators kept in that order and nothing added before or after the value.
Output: 3 h 27 min
